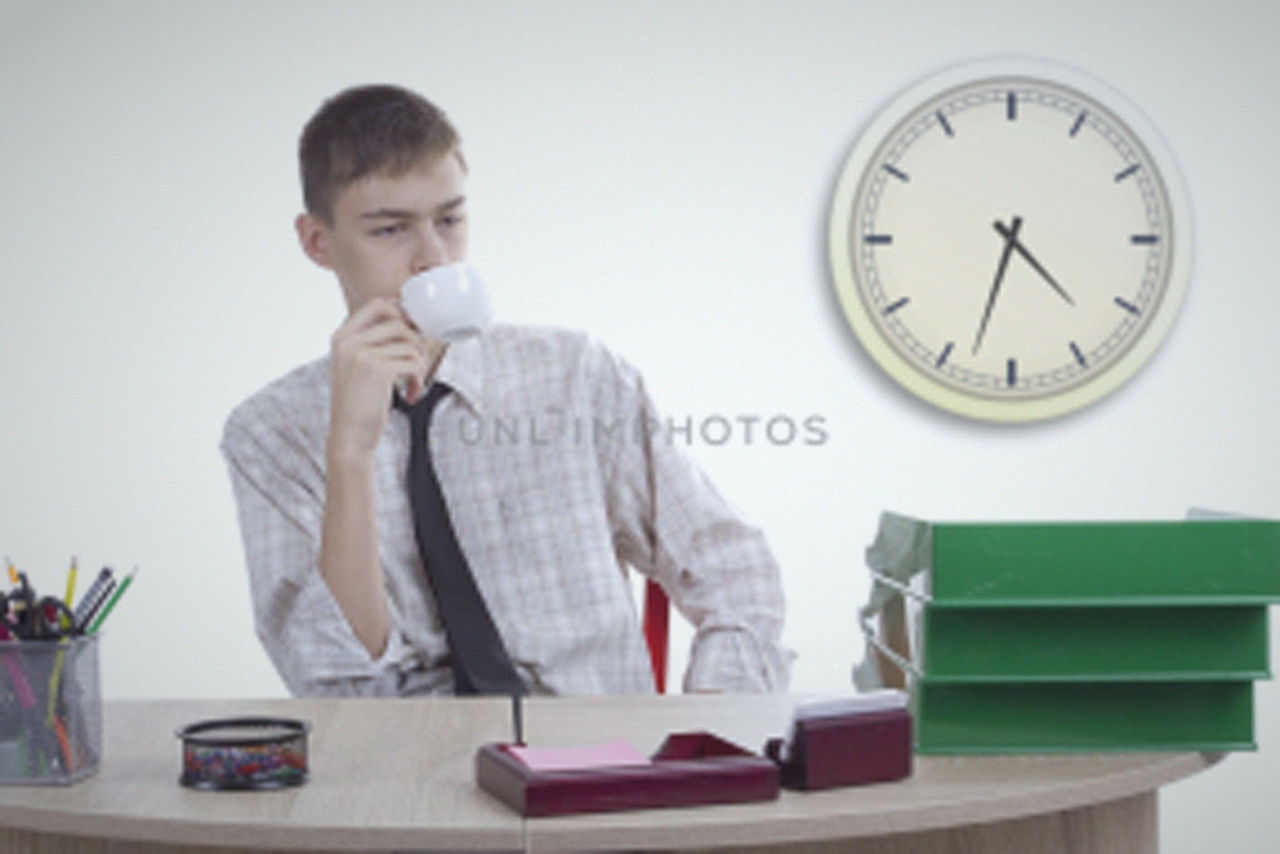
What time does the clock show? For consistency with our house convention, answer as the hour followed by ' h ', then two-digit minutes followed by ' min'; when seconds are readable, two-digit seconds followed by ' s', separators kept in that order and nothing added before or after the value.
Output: 4 h 33 min
